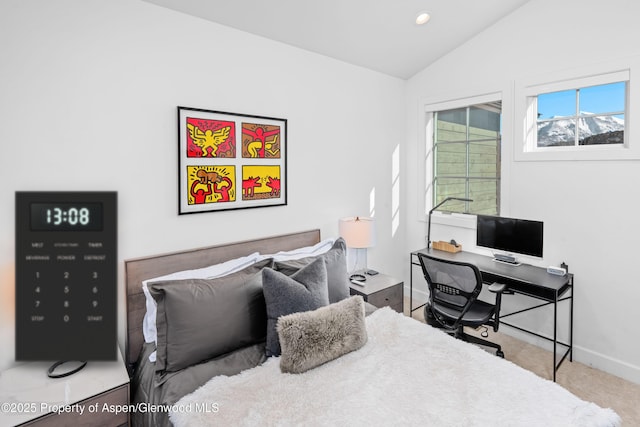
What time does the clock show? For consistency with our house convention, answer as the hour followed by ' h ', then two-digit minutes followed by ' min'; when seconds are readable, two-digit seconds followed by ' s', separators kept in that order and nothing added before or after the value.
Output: 13 h 08 min
